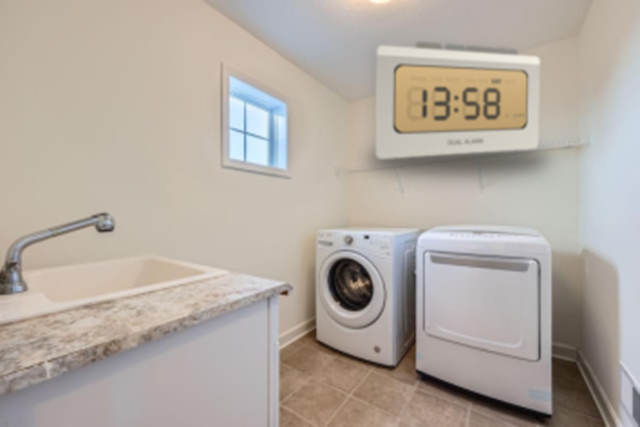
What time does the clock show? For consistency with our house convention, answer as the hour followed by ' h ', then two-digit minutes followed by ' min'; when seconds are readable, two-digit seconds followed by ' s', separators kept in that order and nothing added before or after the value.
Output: 13 h 58 min
